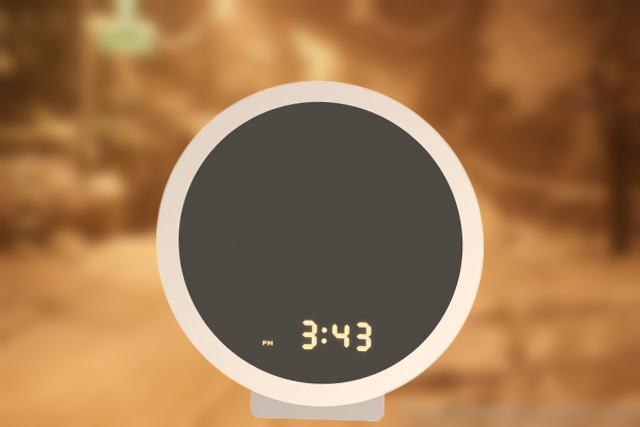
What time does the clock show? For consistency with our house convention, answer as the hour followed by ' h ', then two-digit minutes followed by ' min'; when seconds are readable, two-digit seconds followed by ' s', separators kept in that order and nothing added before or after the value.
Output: 3 h 43 min
